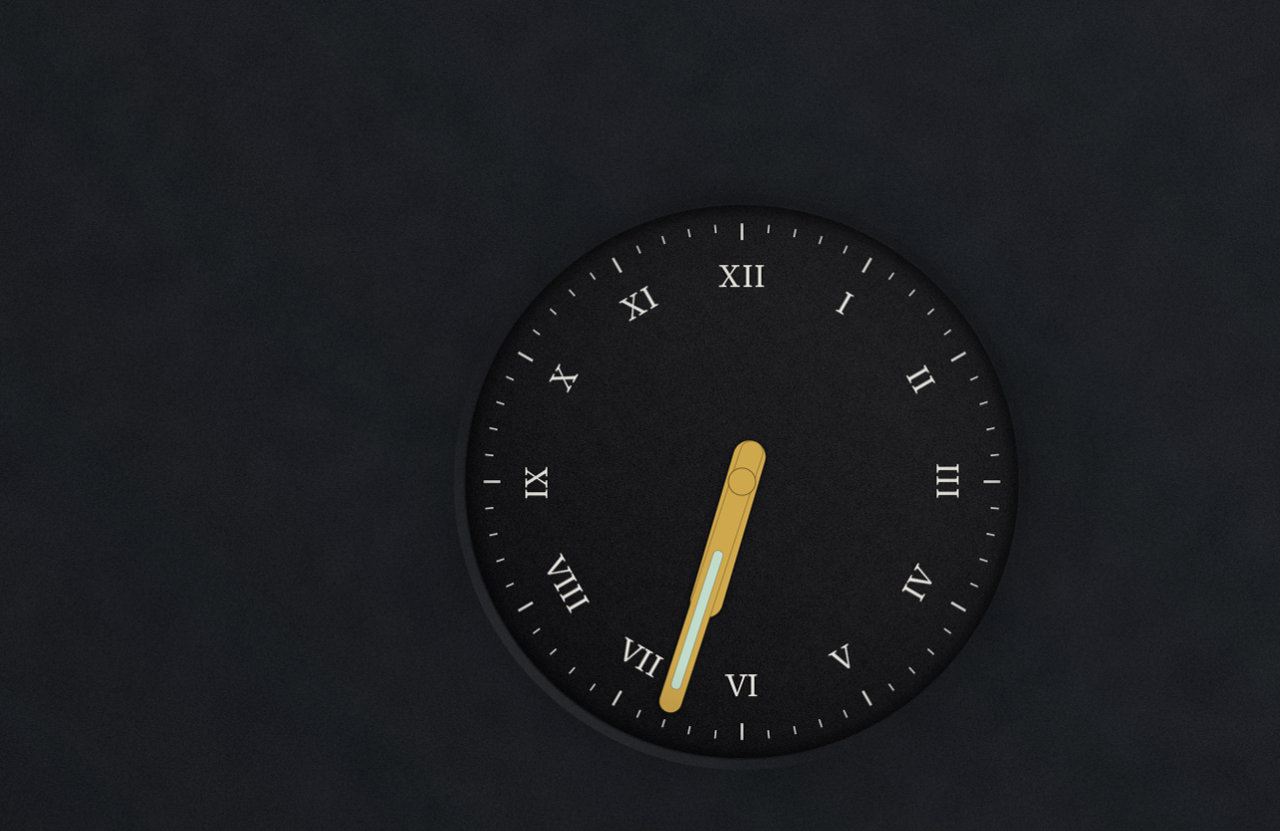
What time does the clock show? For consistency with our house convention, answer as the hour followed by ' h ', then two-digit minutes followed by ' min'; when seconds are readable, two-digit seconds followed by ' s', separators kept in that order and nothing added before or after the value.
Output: 6 h 33 min
